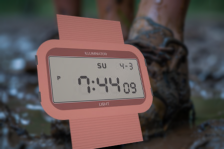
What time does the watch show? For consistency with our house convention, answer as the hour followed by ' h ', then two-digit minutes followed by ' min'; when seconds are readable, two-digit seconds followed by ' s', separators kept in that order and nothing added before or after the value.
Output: 7 h 44 min 09 s
